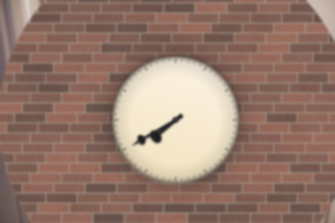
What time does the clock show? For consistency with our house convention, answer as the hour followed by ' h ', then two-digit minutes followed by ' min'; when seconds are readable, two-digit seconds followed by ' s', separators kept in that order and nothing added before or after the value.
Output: 7 h 40 min
